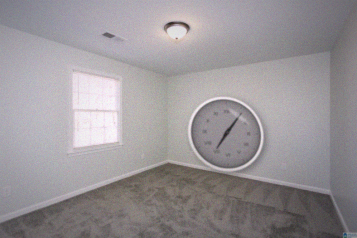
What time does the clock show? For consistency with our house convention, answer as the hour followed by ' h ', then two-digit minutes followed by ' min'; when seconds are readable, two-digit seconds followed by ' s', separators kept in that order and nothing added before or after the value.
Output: 7 h 06 min
